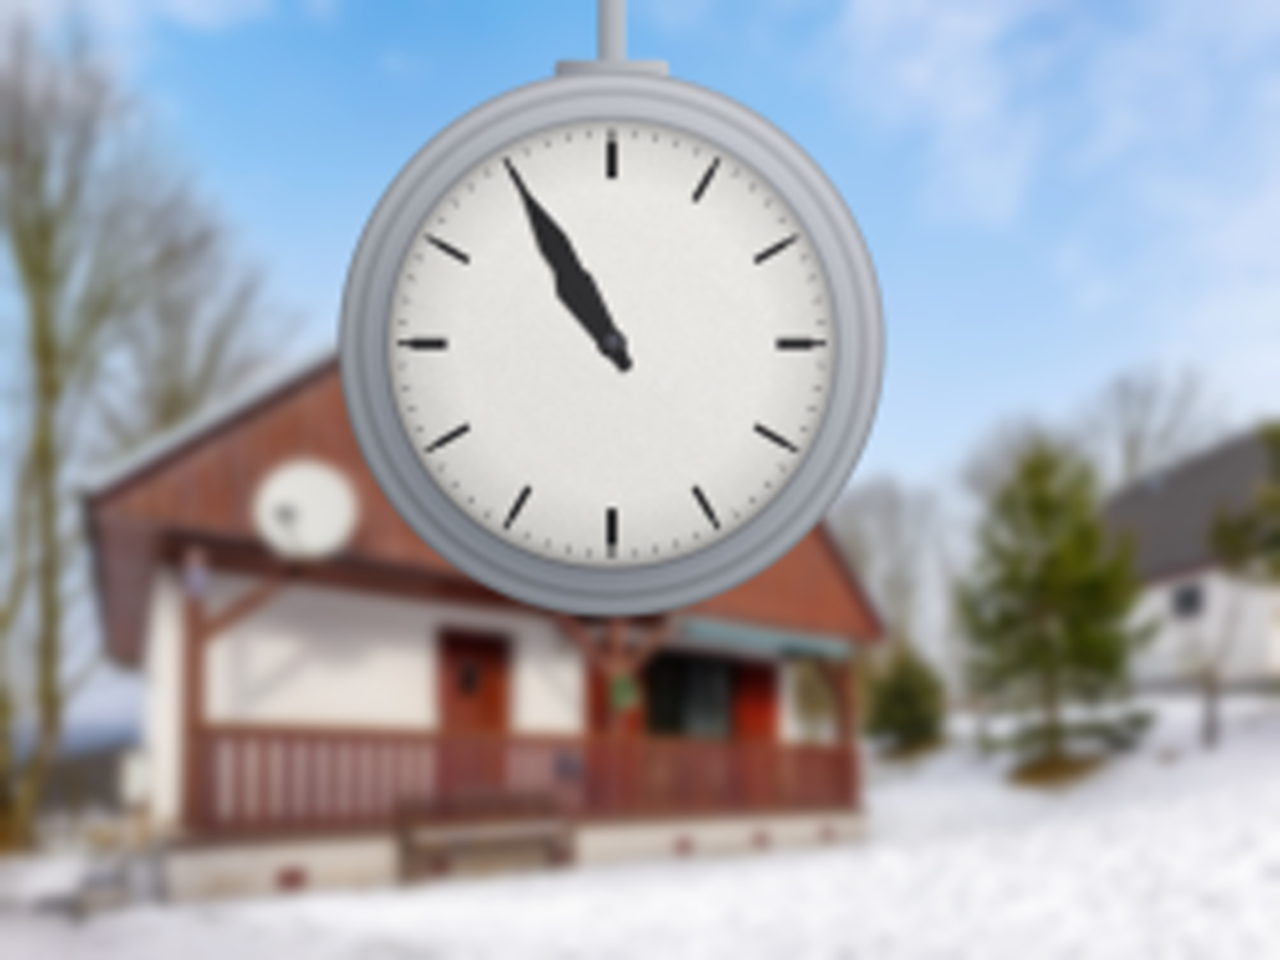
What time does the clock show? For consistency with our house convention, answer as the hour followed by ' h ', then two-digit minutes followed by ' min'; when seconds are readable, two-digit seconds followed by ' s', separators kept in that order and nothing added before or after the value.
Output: 10 h 55 min
